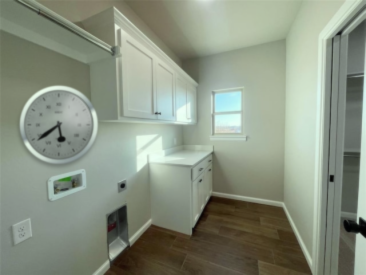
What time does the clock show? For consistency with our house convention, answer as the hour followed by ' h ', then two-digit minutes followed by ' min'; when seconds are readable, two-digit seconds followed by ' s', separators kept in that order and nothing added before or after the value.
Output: 5 h 39 min
